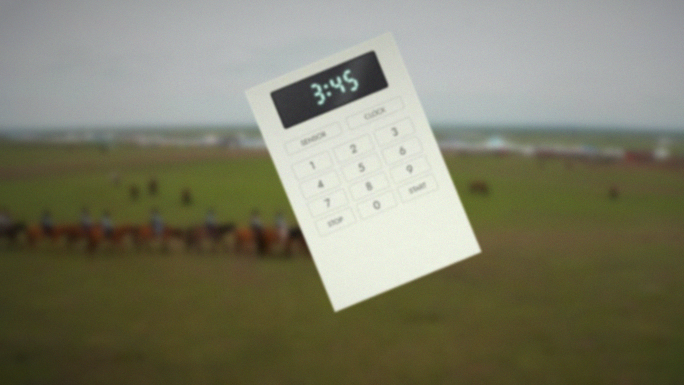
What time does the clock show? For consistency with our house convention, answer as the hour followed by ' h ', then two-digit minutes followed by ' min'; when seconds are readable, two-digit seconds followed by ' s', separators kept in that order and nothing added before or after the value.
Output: 3 h 45 min
